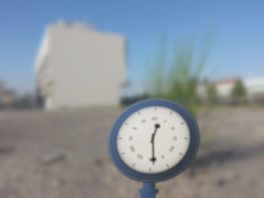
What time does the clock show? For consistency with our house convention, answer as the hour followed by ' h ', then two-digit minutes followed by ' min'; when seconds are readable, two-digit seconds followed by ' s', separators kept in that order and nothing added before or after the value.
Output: 12 h 29 min
